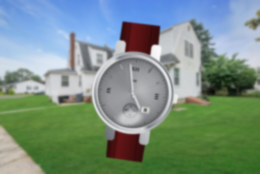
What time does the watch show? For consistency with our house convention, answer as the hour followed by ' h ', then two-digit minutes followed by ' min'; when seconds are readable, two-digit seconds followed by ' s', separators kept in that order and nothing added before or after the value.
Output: 4 h 58 min
